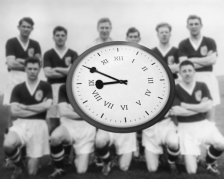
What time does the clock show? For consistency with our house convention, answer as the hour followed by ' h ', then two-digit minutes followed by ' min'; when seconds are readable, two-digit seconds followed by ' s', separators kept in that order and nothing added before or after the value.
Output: 8 h 50 min
